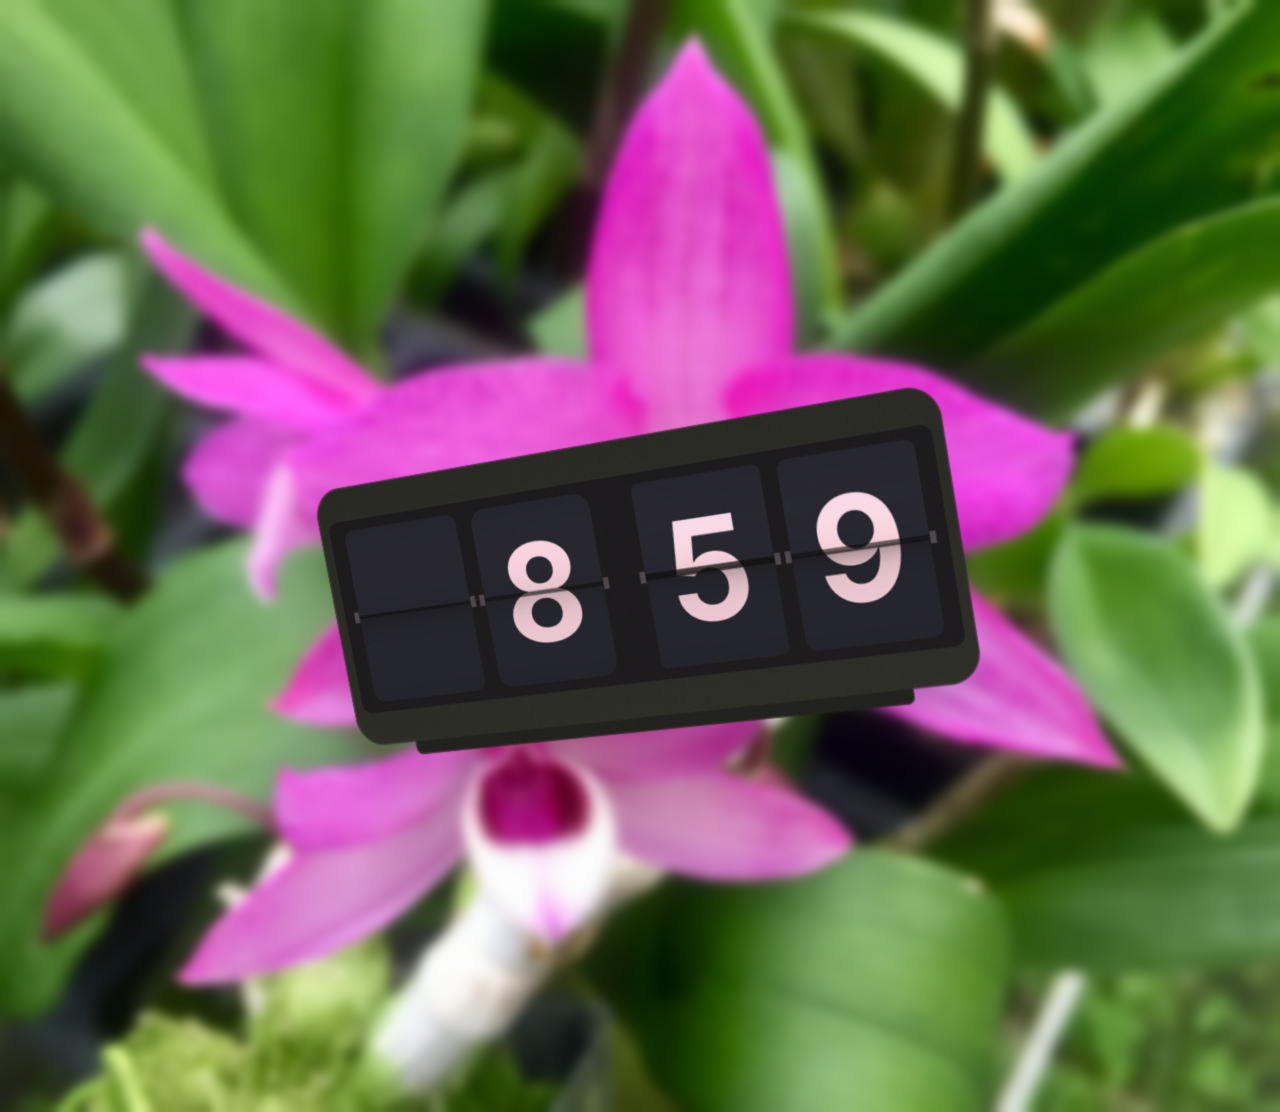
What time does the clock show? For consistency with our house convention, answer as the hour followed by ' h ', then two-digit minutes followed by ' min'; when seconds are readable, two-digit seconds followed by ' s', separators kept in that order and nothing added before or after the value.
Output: 8 h 59 min
